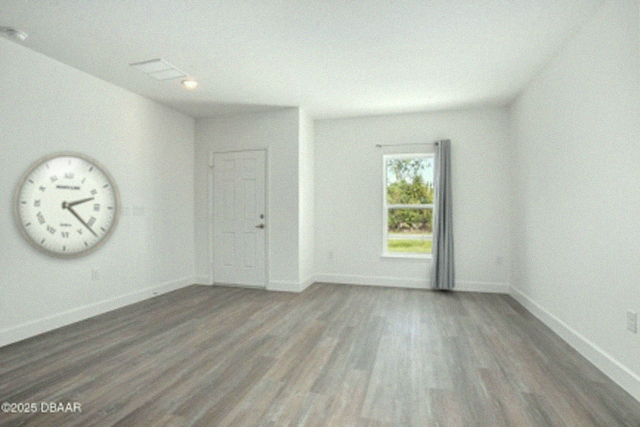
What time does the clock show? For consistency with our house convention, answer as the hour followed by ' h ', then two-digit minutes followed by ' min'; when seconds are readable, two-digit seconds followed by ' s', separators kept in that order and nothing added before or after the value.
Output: 2 h 22 min
